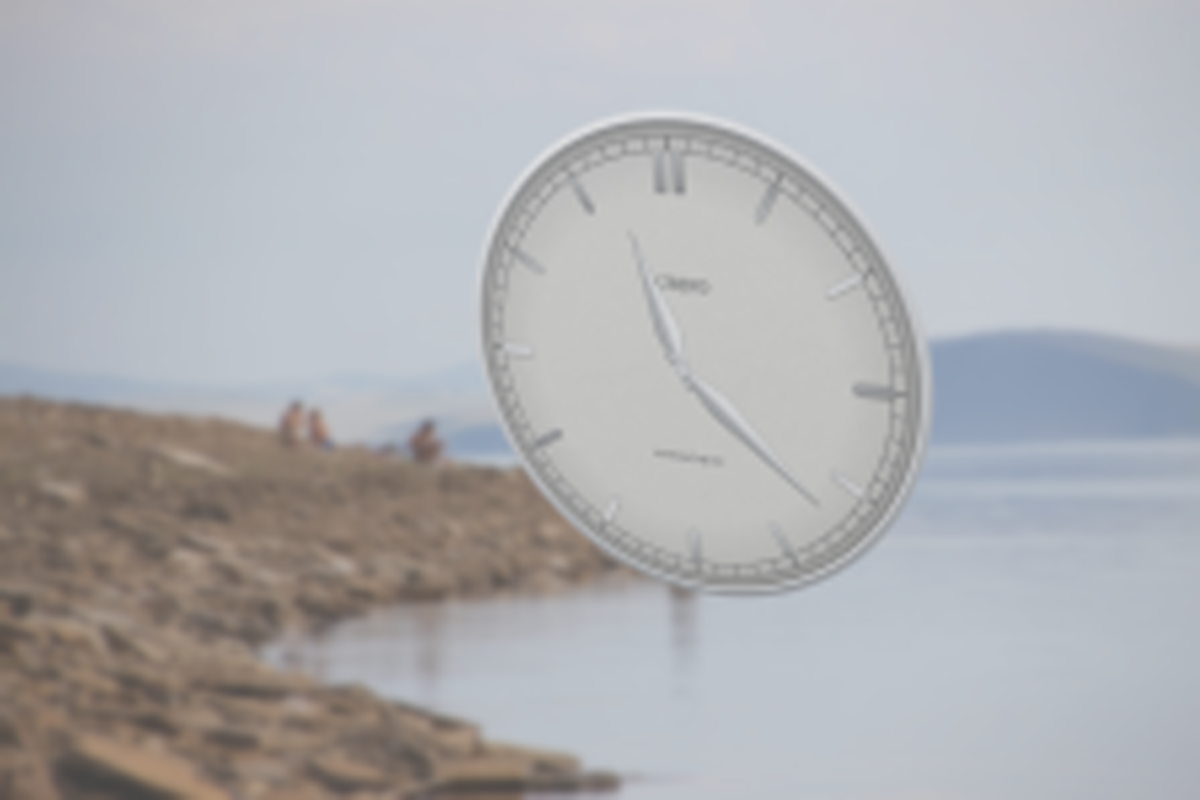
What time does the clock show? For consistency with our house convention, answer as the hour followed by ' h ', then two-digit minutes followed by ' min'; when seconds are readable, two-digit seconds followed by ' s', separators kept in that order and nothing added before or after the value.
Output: 11 h 22 min
